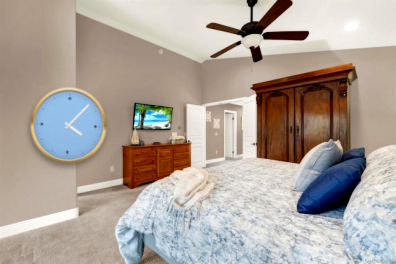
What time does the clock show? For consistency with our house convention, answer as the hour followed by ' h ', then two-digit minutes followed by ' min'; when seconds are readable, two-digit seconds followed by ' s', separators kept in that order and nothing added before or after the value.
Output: 4 h 07 min
